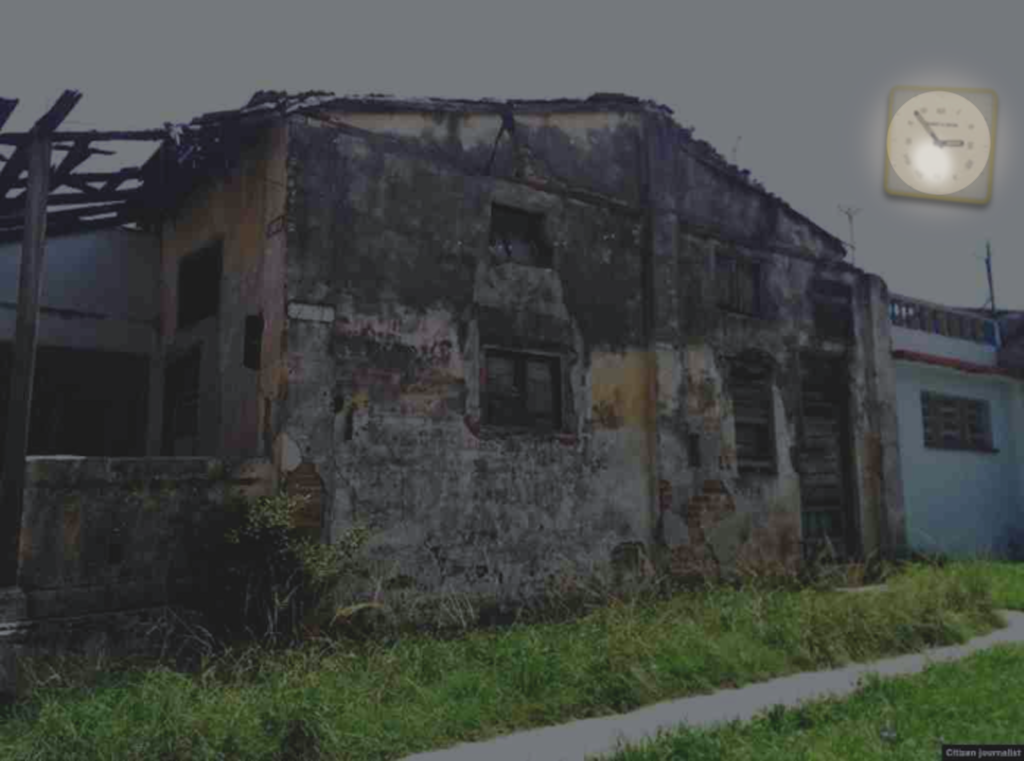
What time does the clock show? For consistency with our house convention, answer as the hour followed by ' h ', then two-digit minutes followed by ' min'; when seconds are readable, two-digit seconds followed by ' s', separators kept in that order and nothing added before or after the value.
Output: 2 h 53 min
